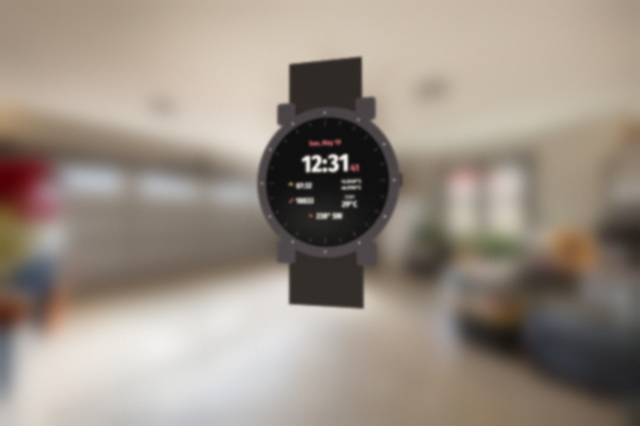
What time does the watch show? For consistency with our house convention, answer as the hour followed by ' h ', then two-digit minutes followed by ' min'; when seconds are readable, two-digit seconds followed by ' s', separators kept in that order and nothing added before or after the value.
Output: 12 h 31 min
